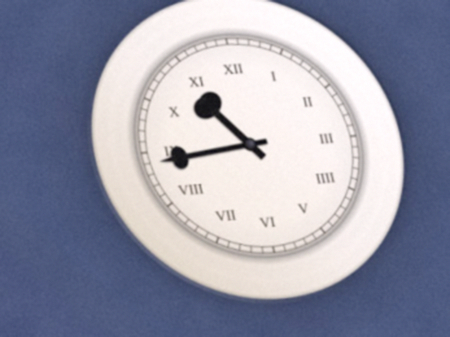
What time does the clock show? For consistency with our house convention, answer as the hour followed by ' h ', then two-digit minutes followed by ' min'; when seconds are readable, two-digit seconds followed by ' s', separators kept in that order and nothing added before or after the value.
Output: 10 h 44 min
